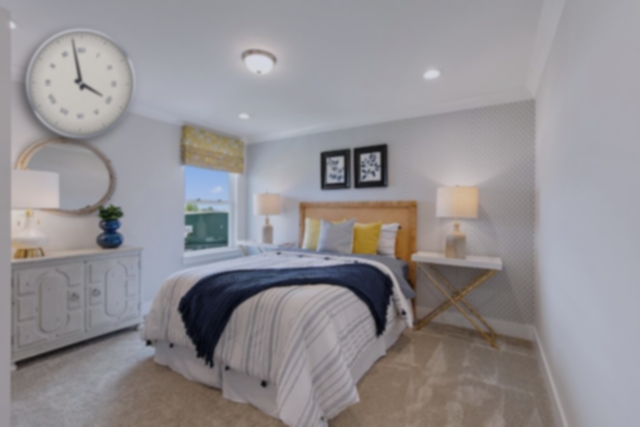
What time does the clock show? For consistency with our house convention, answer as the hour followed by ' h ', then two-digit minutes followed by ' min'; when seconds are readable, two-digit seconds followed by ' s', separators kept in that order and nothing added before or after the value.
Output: 3 h 58 min
